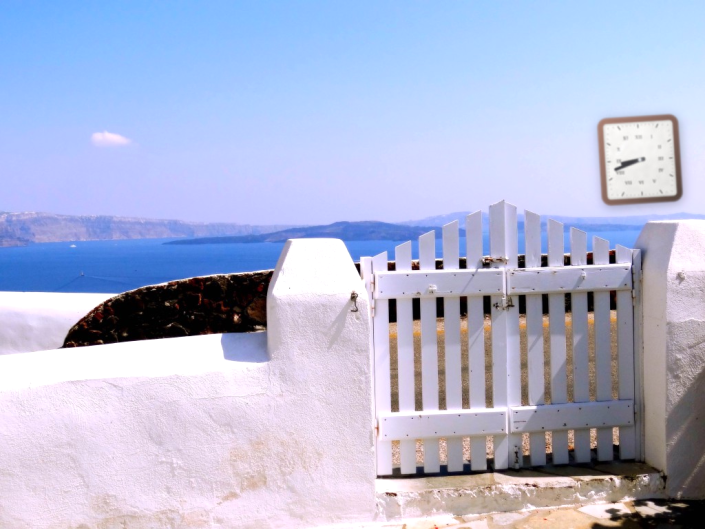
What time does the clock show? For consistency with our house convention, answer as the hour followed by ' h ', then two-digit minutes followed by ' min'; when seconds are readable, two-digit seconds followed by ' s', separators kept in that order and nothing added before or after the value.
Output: 8 h 42 min
